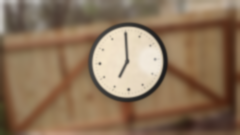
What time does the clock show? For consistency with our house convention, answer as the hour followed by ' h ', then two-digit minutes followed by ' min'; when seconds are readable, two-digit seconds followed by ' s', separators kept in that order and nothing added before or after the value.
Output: 7 h 00 min
